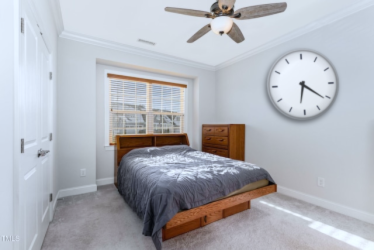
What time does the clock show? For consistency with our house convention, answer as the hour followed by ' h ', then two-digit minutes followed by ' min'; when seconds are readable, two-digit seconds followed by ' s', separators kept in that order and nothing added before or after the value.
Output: 6 h 21 min
